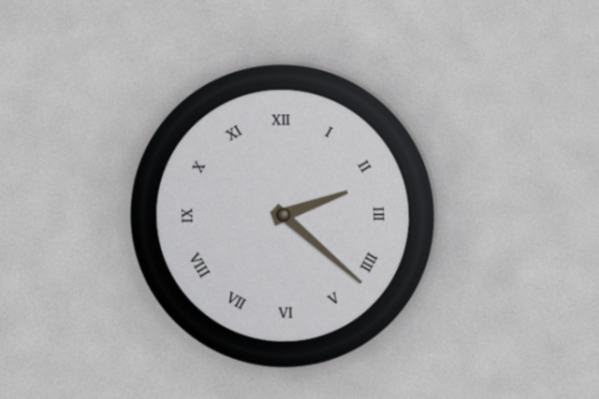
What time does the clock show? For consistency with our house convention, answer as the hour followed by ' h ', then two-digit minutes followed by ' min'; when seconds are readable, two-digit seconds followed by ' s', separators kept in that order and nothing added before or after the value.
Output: 2 h 22 min
